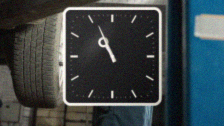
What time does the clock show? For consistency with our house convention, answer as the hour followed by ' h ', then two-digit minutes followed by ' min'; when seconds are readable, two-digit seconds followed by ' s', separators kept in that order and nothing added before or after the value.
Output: 10 h 56 min
